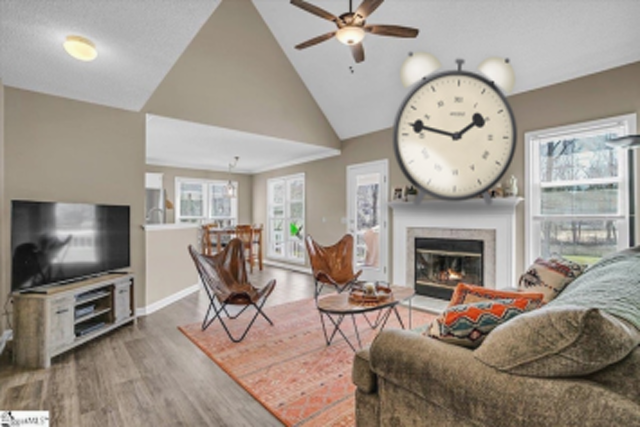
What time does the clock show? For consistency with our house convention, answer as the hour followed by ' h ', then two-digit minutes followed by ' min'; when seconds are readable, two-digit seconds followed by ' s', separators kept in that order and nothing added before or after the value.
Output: 1 h 47 min
